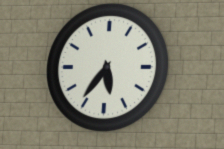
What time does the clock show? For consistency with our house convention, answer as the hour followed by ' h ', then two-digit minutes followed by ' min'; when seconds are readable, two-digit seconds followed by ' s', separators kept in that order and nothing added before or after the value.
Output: 5 h 36 min
